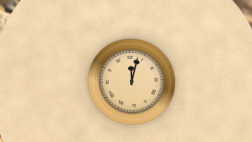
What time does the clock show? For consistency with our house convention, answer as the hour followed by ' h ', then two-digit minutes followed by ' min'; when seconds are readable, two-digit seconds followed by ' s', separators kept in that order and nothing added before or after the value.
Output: 12 h 03 min
